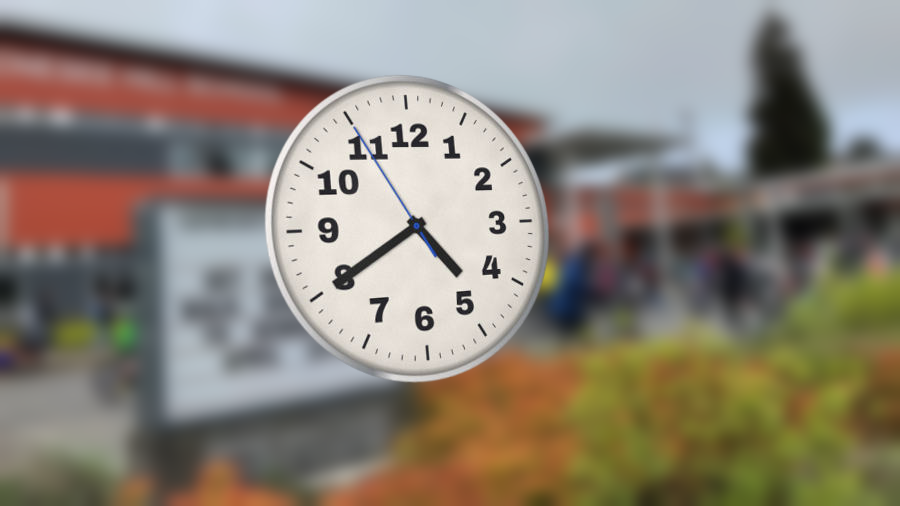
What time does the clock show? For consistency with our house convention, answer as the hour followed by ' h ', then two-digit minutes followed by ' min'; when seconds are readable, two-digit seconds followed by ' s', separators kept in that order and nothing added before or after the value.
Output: 4 h 39 min 55 s
